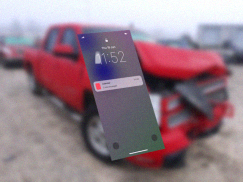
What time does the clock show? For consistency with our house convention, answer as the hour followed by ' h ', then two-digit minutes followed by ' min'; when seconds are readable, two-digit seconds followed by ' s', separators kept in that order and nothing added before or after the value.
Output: 11 h 52 min
